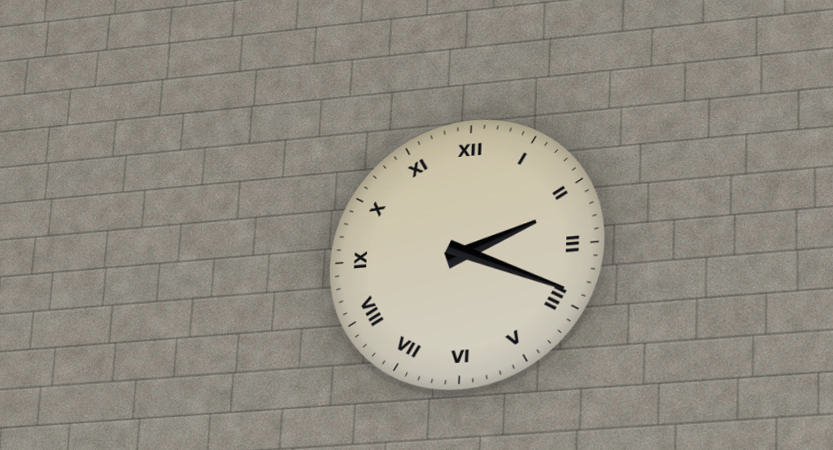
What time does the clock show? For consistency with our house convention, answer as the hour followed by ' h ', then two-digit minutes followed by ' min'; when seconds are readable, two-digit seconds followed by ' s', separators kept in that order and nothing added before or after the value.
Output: 2 h 19 min
